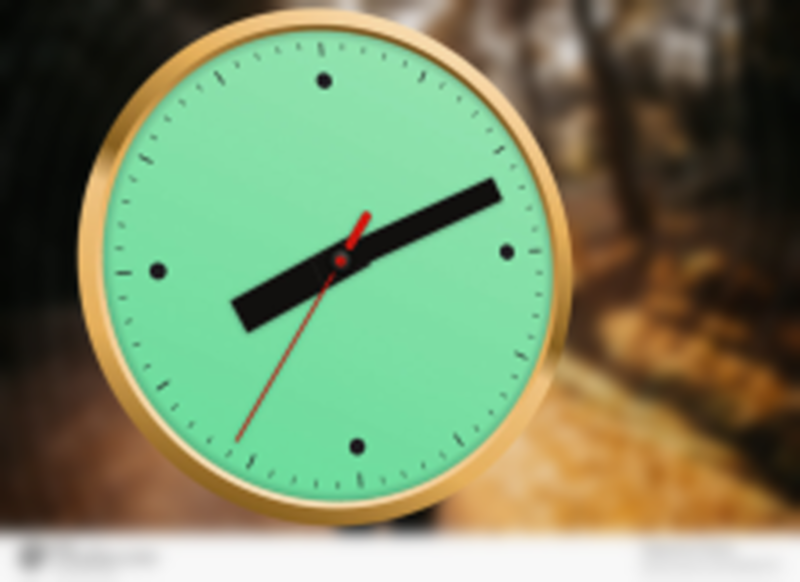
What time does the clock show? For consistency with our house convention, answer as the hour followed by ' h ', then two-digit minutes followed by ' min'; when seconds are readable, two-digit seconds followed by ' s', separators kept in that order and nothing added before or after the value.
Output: 8 h 11 min 36 s
